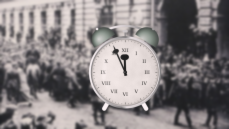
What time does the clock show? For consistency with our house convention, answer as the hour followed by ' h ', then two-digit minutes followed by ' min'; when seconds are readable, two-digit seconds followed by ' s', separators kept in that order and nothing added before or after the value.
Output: 11 h 56 min
